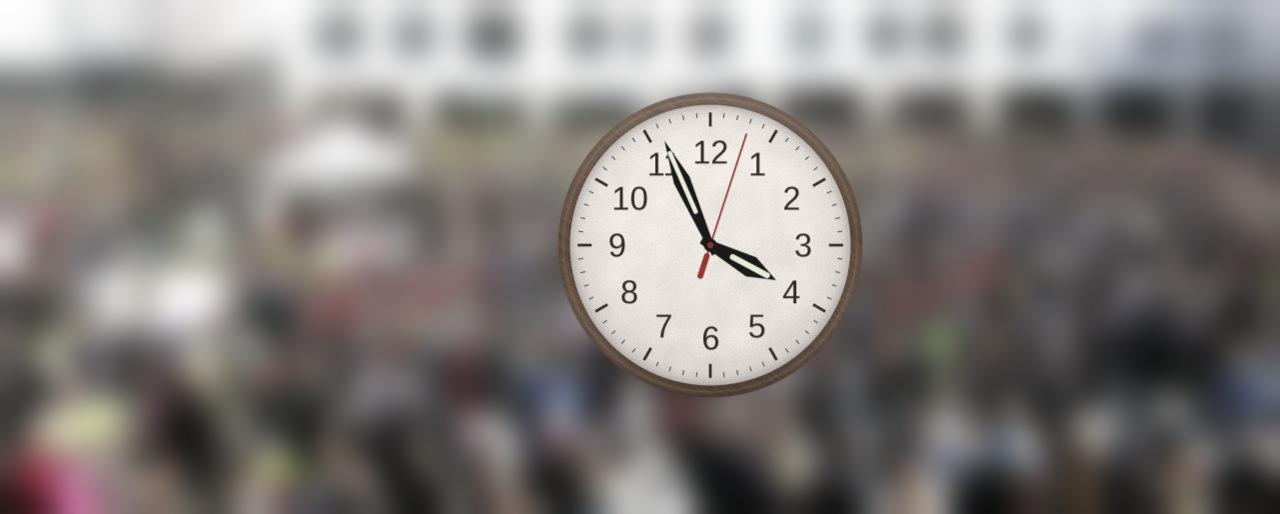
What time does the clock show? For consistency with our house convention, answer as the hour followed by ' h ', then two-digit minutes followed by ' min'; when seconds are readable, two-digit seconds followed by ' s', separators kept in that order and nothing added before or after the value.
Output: 3 h 56 min 03 s
